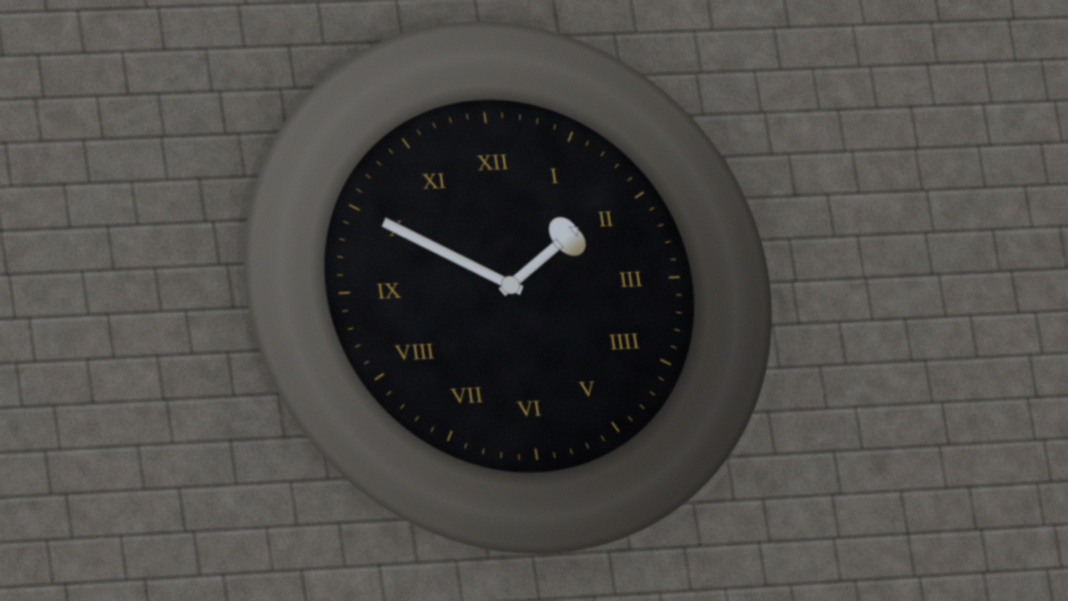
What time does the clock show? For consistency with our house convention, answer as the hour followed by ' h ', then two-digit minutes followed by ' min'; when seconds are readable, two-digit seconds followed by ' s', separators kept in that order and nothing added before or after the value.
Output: 1 h 50 min
